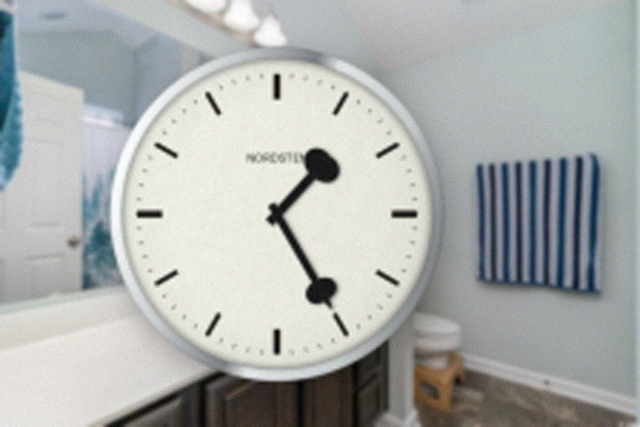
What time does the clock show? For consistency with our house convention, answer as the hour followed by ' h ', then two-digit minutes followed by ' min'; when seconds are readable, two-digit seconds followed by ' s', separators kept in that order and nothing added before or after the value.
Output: 1 h 25 min
